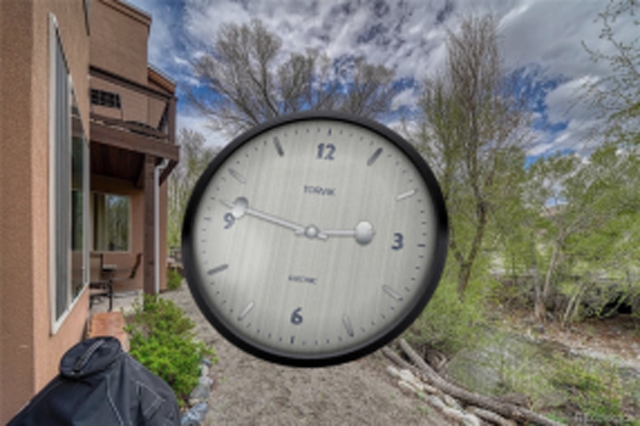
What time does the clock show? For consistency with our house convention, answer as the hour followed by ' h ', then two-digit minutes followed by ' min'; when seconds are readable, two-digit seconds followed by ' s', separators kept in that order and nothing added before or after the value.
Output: 2 h 47 min
